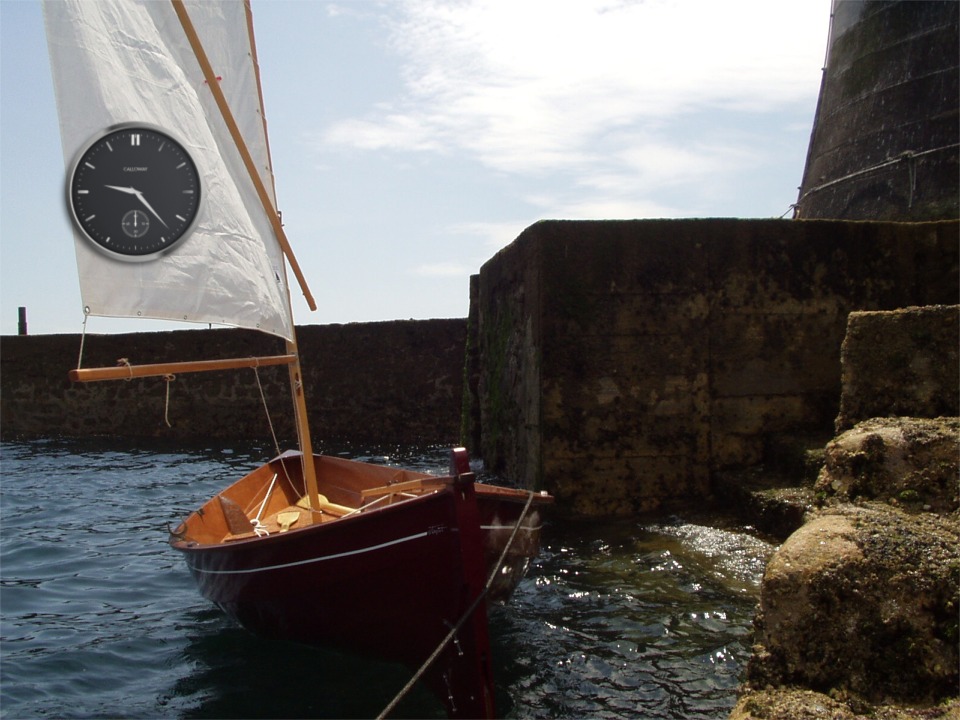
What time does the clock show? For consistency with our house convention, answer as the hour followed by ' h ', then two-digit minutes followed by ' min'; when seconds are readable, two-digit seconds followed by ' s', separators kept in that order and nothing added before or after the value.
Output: 9 h 23 min
